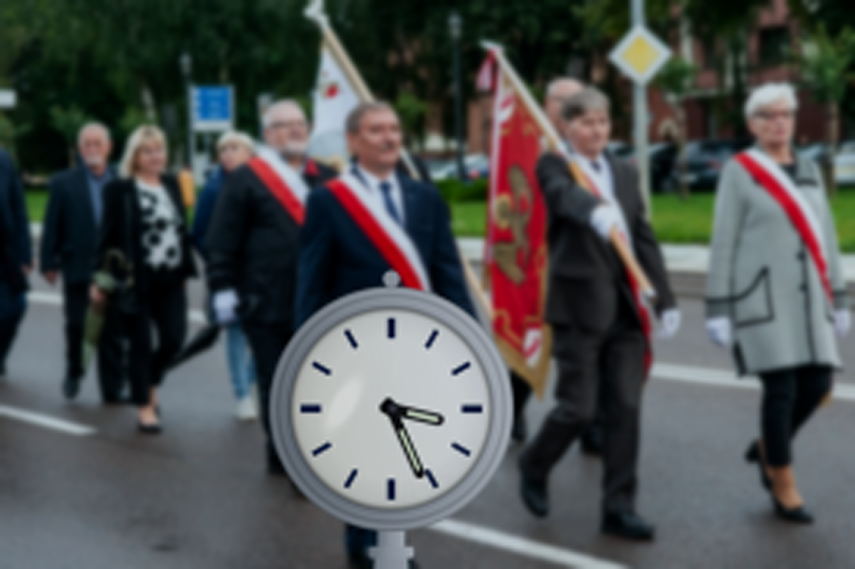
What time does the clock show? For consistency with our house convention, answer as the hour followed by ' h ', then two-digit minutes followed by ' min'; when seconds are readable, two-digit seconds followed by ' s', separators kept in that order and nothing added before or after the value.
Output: 3 h 26 min
